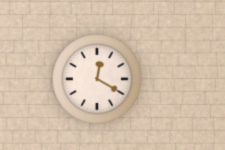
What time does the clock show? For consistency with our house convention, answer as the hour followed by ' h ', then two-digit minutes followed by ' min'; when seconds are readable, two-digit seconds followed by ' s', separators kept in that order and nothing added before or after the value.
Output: 12 h 20 min
